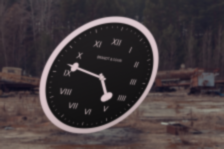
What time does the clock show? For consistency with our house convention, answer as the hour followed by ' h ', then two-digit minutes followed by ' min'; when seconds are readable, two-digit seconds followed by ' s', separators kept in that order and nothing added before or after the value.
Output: 4 h 47 min
